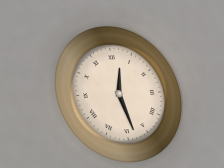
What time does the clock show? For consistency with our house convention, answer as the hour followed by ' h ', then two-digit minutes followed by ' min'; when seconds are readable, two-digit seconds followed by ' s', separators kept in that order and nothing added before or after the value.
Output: 12 h 28 min
